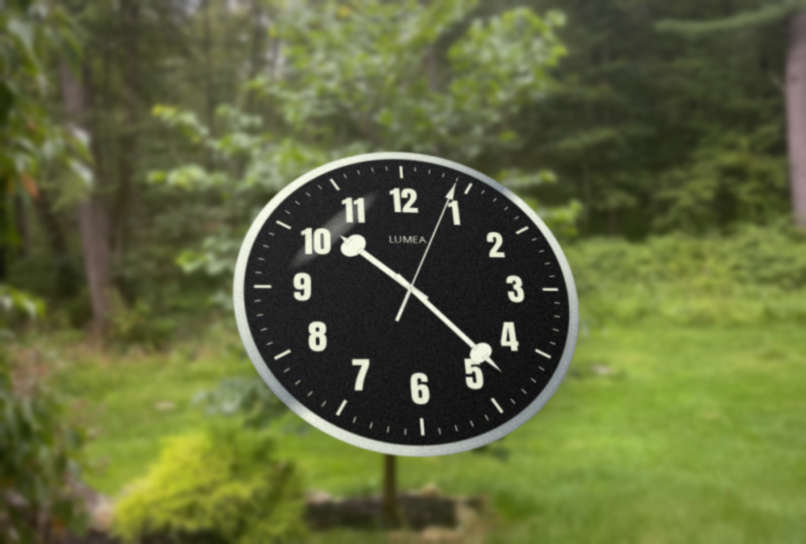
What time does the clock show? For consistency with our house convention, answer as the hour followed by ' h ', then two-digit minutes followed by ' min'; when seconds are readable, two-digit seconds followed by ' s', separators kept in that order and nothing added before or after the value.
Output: 10 h 23 min 04 s
